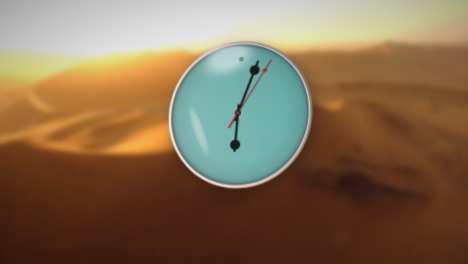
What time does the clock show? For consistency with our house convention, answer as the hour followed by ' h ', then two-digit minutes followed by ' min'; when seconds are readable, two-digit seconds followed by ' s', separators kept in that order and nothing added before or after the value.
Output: 6 h 03 min 05 s
